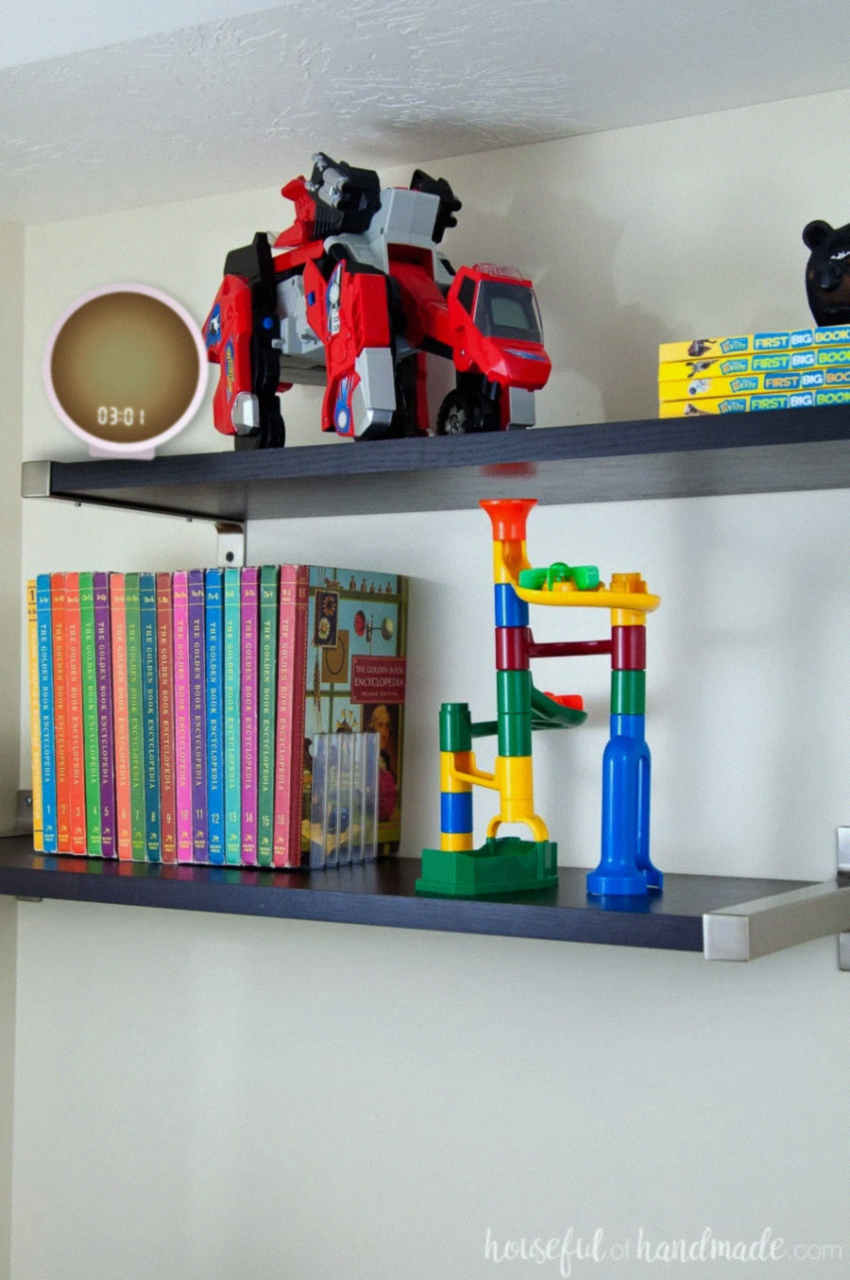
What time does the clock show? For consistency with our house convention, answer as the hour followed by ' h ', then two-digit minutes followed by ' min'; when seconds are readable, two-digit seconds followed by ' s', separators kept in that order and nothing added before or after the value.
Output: 3 h 01 min
